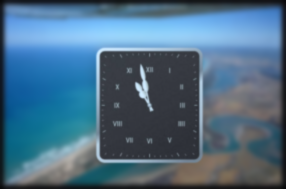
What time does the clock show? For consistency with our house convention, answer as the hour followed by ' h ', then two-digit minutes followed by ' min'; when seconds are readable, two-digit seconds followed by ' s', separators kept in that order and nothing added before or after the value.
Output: 10 h 58 min
